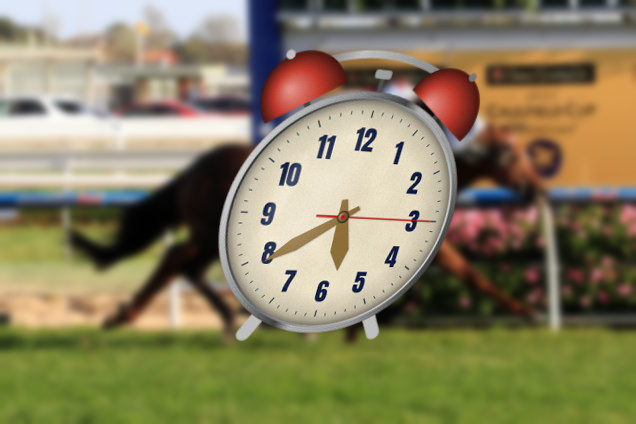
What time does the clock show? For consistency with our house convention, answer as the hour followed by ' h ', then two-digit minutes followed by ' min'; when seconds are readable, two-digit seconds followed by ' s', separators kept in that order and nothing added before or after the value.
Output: 5 h 39 min 15 s
